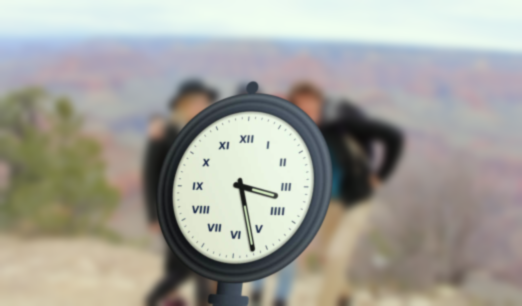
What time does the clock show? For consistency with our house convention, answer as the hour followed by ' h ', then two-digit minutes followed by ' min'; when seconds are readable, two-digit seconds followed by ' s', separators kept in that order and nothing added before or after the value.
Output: 3 h 27 min
